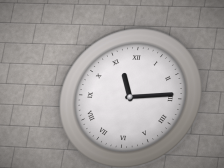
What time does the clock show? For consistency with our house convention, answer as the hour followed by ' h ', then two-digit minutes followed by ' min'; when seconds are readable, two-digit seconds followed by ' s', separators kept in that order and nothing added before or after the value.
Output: 11 h 14 min
